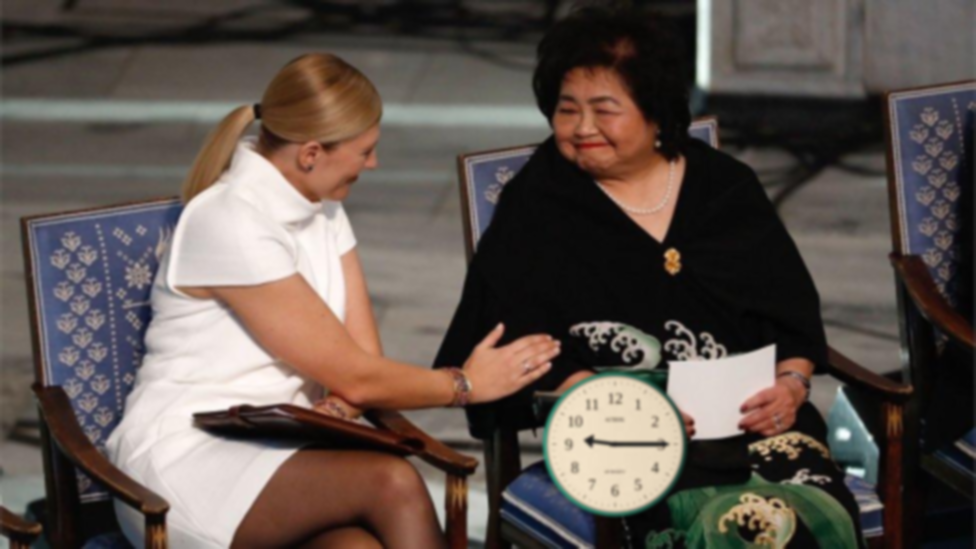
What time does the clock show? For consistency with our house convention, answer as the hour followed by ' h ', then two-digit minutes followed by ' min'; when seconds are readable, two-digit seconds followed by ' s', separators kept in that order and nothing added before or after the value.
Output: 9 h 15 min
